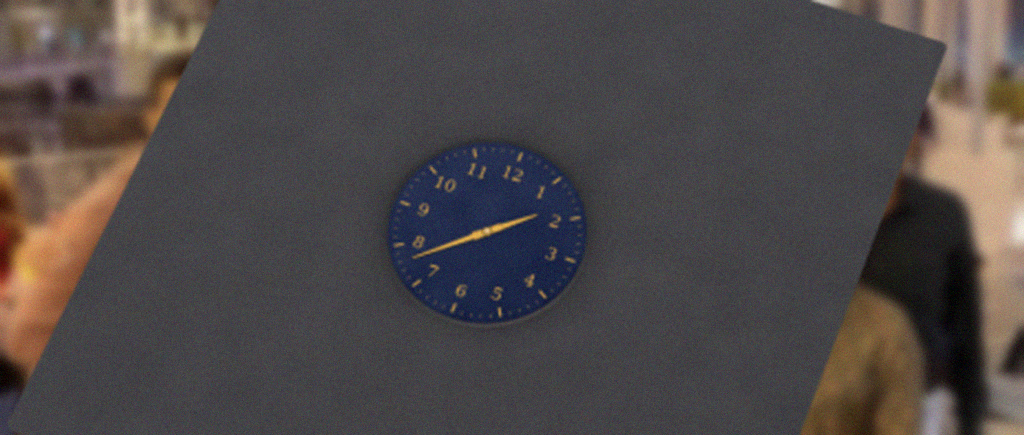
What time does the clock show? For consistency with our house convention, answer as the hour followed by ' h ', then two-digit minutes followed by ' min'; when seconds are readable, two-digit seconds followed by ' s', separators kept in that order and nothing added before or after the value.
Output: 1 h 38 min
